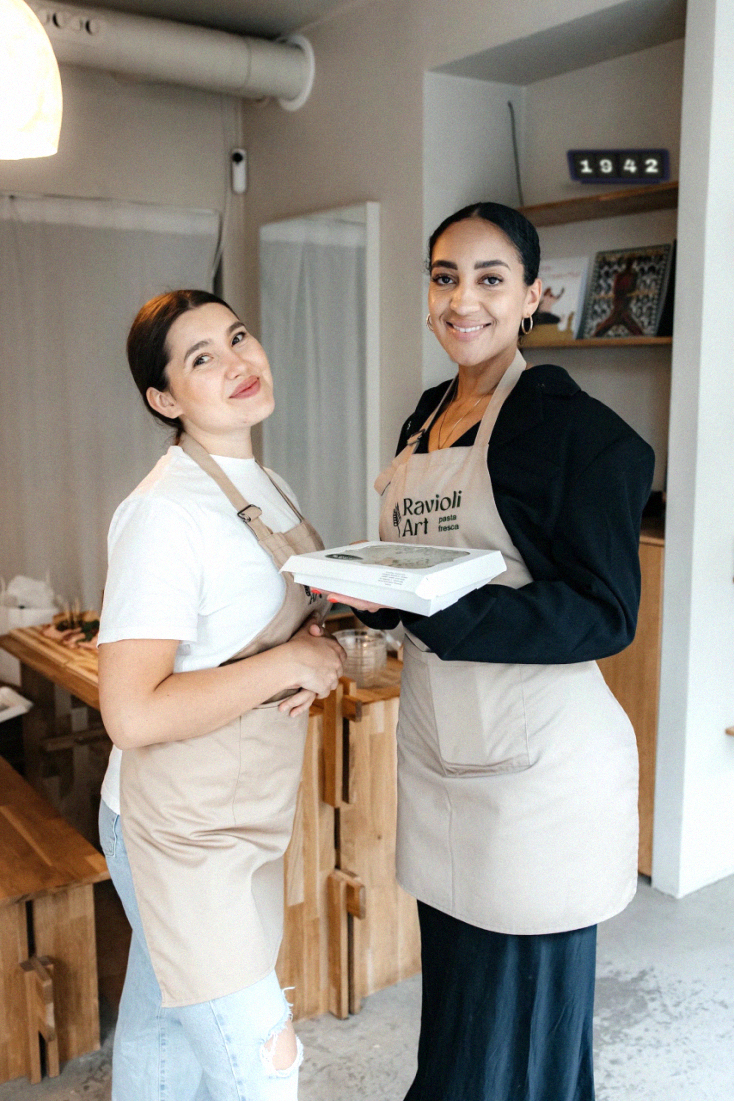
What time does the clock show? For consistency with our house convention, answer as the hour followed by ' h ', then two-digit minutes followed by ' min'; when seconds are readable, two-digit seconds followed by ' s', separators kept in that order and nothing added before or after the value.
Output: 19 h 42 min
